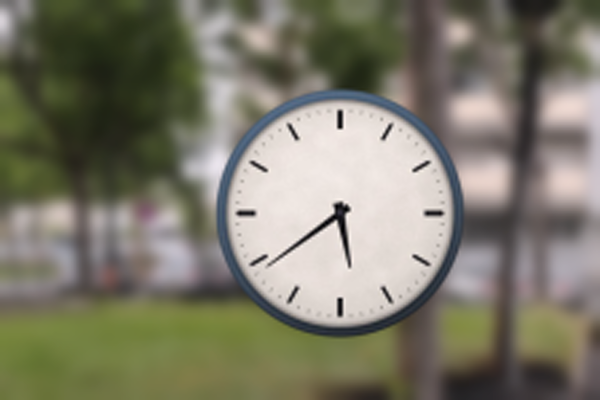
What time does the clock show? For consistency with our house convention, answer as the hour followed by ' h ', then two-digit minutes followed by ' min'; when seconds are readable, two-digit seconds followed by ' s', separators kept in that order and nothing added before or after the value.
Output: 5 h 39 min
